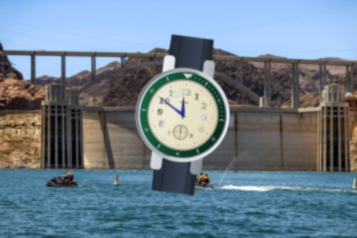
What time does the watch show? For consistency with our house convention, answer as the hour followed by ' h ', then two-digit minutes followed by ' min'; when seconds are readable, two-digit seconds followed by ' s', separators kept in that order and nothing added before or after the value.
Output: 11 h 50 min
